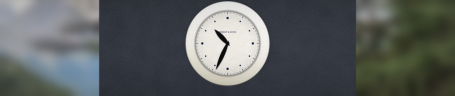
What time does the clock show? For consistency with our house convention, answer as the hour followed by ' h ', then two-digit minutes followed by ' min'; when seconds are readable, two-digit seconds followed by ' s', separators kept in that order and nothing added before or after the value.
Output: 10 h 34 min
